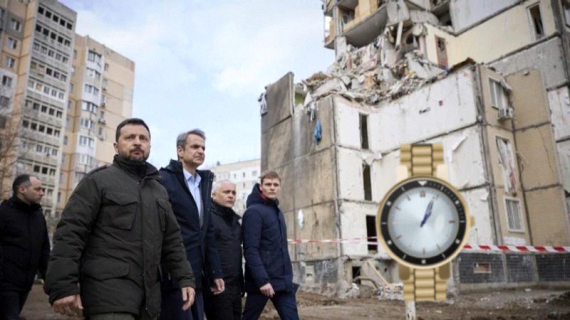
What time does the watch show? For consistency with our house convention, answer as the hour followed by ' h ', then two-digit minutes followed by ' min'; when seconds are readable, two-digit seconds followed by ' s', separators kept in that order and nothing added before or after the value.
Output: 1 h 04 min
